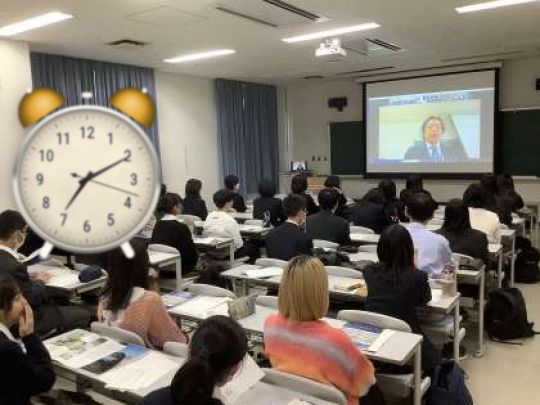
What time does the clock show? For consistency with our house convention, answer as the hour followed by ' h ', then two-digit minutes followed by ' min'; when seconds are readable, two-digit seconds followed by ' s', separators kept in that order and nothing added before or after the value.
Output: 7 h 10 min 18 s
